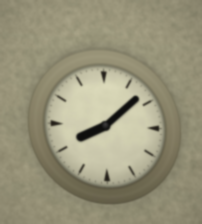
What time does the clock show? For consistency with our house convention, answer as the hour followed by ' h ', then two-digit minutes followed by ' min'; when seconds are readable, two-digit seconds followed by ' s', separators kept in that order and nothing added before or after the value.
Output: 8 h 08 min
